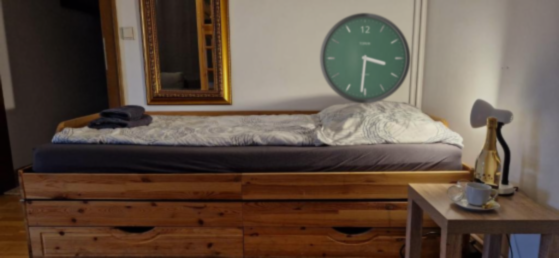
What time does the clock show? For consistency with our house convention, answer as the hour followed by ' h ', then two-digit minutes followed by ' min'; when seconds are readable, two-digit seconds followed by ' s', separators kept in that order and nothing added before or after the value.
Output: 3 h 31 min
